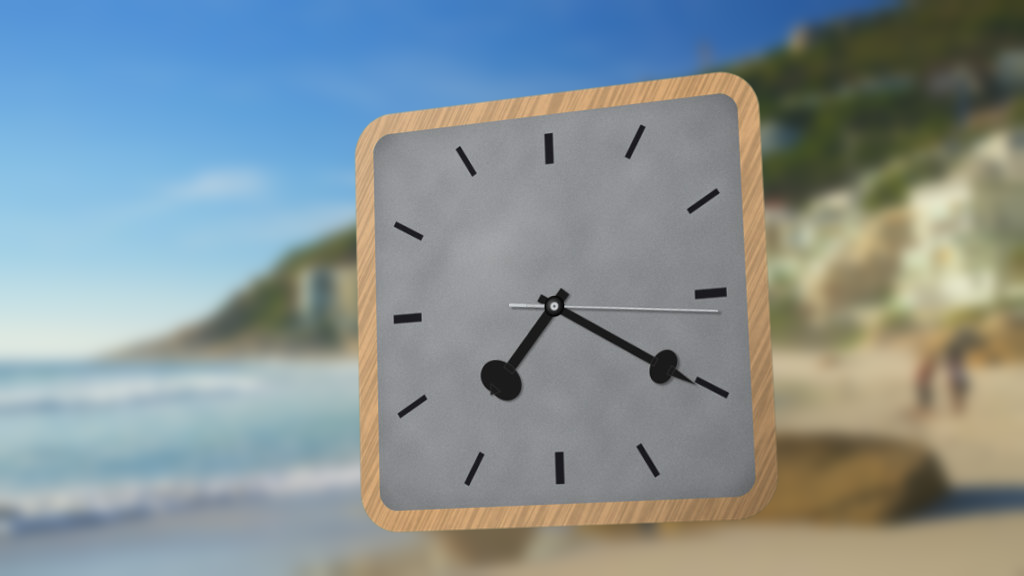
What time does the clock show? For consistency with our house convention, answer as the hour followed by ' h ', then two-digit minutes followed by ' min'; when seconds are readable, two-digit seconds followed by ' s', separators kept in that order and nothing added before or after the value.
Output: 7 h 20 min 16 s
